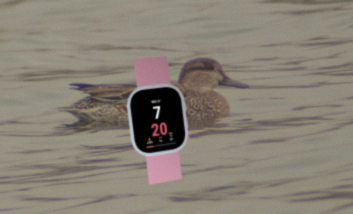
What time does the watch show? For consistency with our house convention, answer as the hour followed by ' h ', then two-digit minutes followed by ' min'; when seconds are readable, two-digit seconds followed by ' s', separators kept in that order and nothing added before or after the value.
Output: 7 h 20 min
